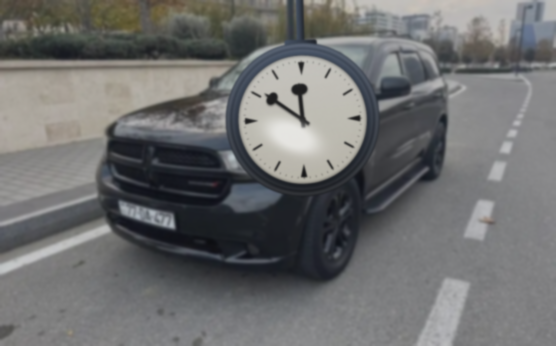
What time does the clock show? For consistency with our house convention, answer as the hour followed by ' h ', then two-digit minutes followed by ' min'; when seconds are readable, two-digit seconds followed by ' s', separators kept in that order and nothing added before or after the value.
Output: 11 h 51 min
